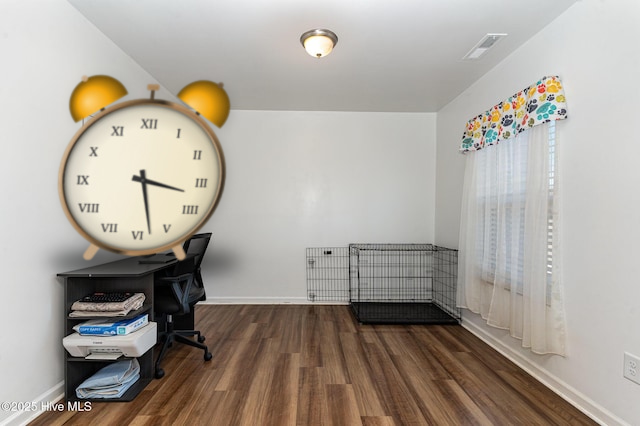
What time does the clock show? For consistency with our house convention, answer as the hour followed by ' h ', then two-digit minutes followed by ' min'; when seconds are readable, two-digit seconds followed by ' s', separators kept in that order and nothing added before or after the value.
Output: 3 h 28 min
